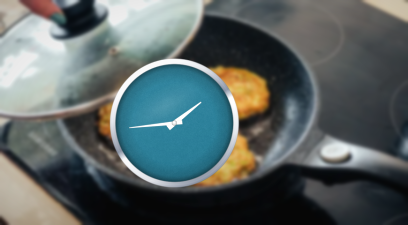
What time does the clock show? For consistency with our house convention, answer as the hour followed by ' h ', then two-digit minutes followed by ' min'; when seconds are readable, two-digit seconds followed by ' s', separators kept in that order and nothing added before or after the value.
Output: 1 h 44 min
